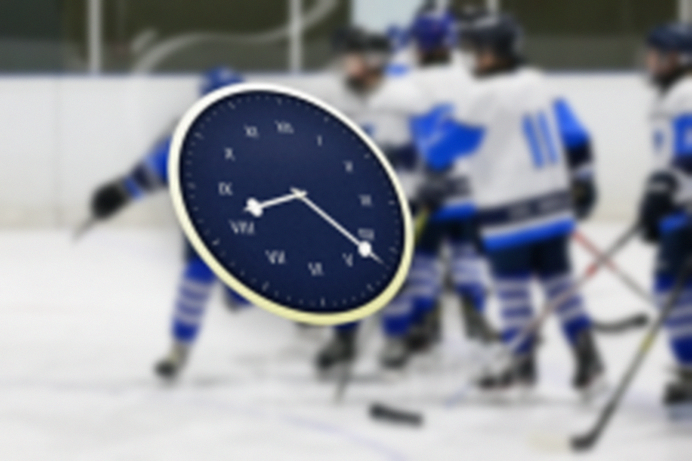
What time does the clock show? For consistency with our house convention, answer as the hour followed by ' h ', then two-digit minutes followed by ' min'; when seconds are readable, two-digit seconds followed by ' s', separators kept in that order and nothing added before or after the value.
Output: 8 h 22 min
